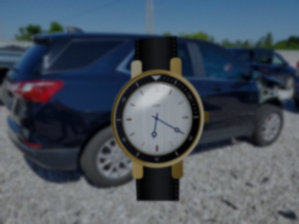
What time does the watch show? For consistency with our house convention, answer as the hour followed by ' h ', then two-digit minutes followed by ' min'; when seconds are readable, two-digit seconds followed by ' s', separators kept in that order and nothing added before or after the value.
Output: 6 h 20 min
